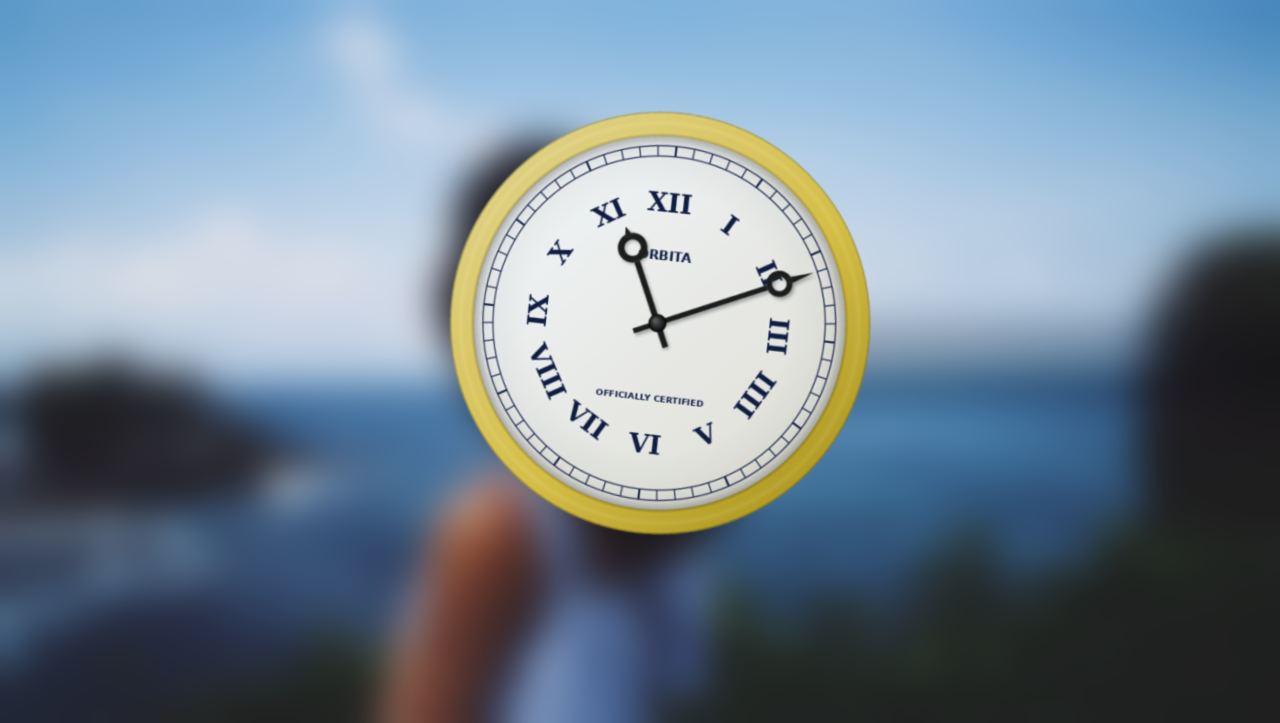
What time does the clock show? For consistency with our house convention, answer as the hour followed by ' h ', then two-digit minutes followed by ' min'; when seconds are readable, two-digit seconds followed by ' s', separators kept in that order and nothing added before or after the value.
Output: 11 h 11 min
